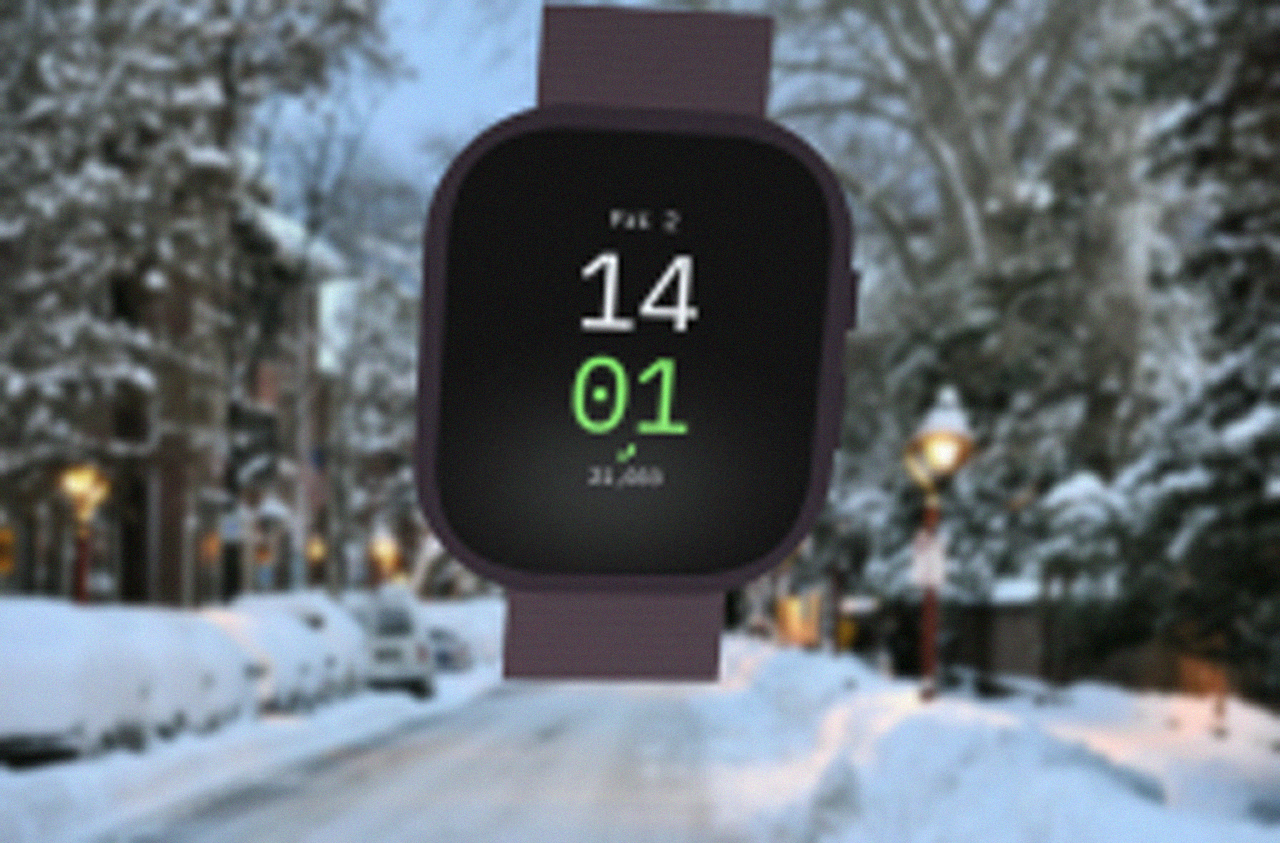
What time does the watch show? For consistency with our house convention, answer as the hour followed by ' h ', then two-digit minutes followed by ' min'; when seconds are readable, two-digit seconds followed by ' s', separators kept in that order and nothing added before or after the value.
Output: 14 h 01 min
